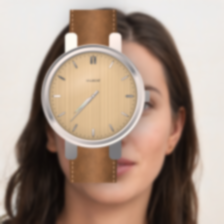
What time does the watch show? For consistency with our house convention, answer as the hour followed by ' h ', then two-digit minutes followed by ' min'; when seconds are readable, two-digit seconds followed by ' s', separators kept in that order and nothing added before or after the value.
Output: 7 h 37 min
